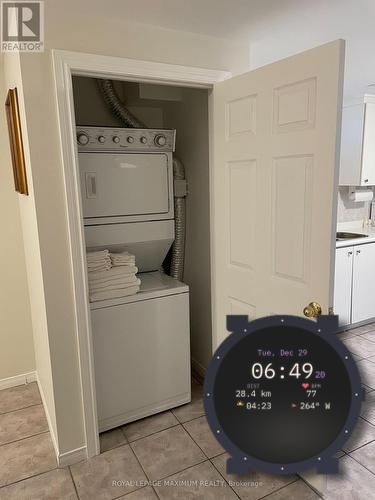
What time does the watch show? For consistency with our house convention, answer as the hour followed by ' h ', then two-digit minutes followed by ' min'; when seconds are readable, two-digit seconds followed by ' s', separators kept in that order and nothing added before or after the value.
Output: 6 h 49 min 20 s
